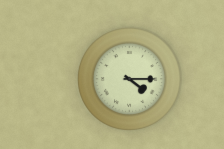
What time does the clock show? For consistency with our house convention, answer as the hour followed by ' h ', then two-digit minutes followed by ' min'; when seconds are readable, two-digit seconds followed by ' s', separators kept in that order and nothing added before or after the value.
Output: 4 h 15 min
